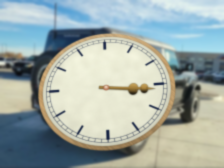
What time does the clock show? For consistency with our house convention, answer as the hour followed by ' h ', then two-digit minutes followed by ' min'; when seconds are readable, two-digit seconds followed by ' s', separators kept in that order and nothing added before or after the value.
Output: 3 h 16 min
